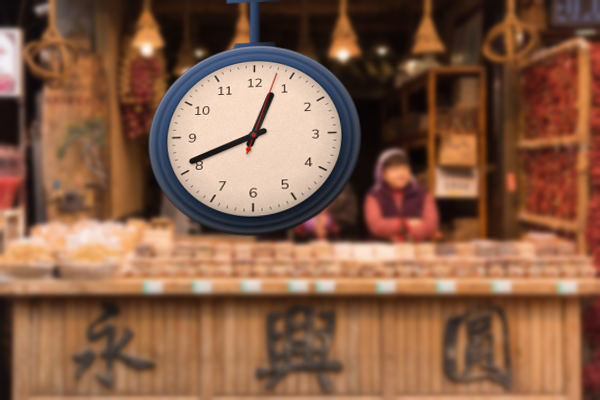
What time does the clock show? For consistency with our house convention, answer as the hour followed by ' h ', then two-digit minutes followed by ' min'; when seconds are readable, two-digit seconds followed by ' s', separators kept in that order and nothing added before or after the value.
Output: 12 h 41 min 03 s
